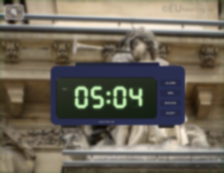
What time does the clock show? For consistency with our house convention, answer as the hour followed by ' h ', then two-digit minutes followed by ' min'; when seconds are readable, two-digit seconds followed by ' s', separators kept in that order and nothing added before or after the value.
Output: 5 h 04 min
